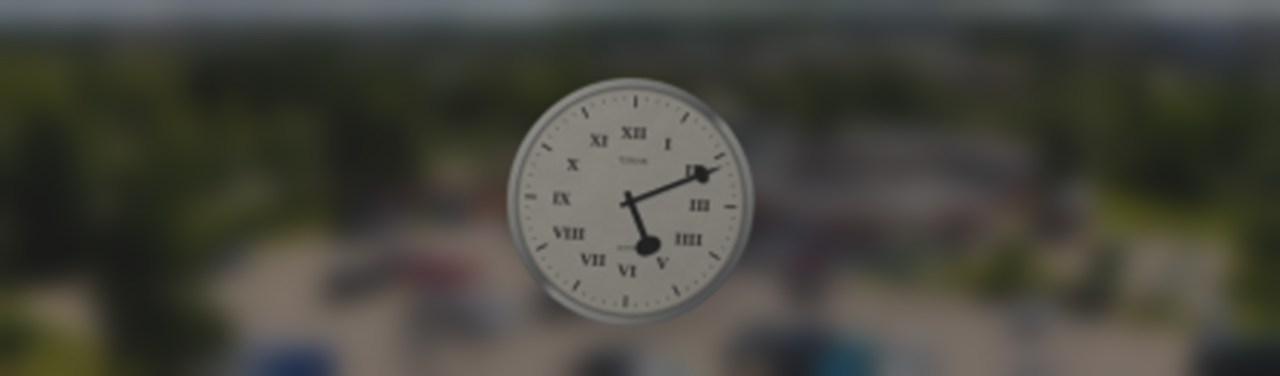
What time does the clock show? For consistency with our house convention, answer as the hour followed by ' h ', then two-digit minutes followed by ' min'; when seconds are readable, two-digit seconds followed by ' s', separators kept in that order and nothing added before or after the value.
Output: 5 h 11 min
